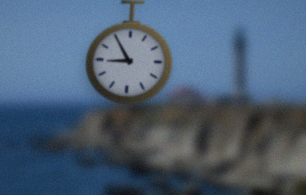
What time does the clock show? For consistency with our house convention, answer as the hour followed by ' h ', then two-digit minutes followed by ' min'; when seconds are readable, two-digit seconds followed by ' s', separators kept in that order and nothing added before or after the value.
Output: 8 h 55 min
